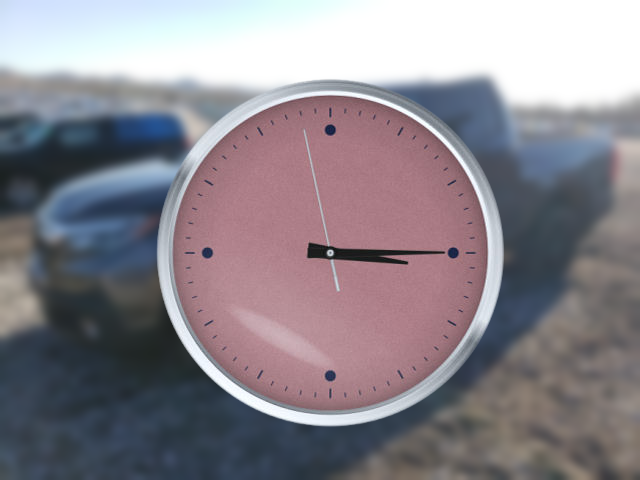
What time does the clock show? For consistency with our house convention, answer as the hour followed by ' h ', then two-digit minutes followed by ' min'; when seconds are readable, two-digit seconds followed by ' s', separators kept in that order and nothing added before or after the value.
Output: 3 h 14 min 58 s
